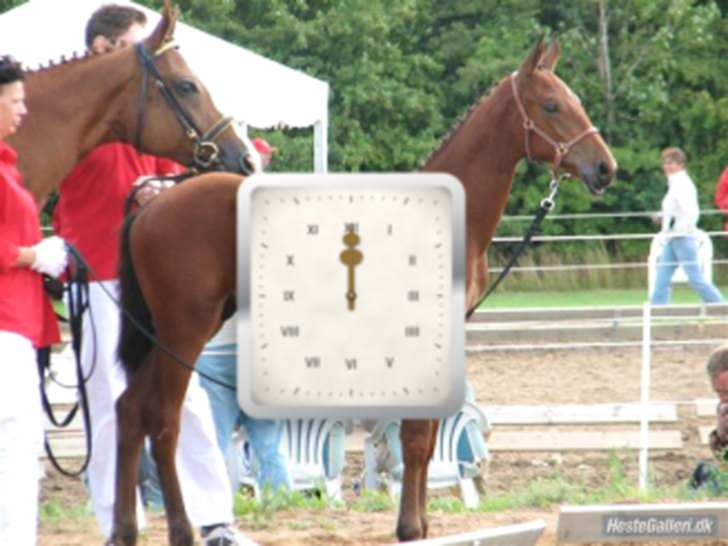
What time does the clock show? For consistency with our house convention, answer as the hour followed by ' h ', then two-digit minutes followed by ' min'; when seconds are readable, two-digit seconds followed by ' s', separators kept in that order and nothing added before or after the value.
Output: 12 h 00 min
